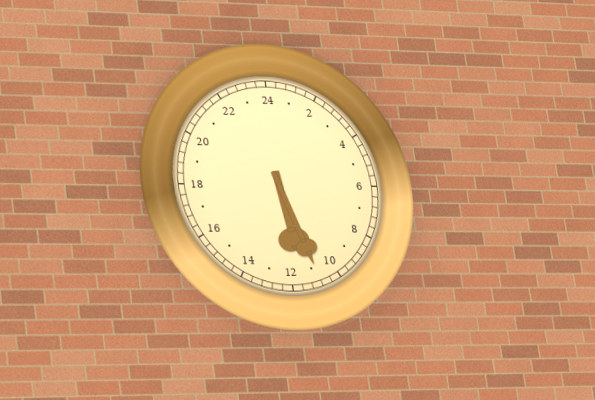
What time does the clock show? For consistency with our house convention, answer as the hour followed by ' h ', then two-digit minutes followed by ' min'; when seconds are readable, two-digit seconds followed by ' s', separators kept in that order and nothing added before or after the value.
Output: 11 h 27 min
